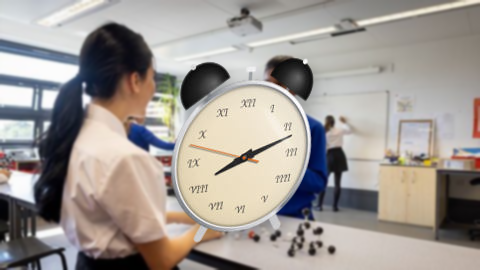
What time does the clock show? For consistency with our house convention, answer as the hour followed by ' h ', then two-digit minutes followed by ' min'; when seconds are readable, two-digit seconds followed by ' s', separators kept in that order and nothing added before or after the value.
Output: 8 h 11 min 48 s
